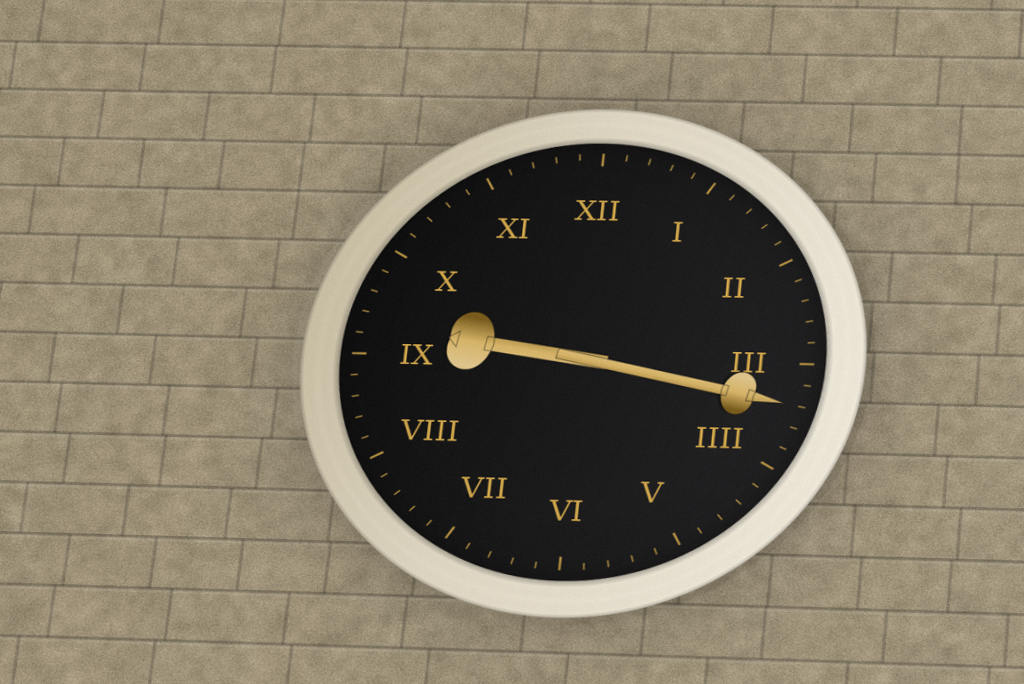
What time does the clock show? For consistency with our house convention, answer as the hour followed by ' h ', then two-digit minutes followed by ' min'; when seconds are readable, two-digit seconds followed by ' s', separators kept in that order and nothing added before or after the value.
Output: 9 h 17 min
